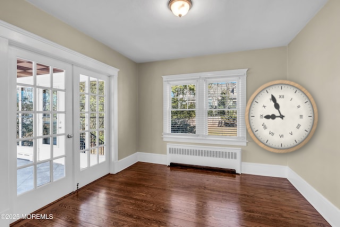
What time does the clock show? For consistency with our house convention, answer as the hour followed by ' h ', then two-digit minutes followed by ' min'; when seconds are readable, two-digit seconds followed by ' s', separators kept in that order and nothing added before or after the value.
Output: 8 h 56 min
